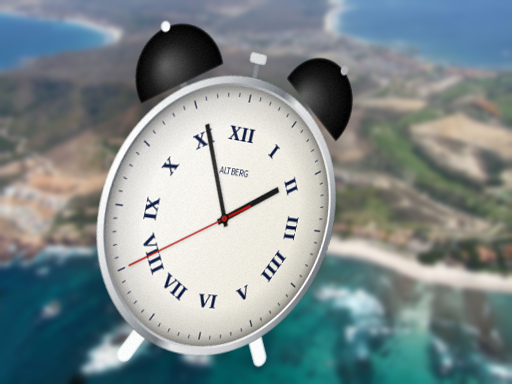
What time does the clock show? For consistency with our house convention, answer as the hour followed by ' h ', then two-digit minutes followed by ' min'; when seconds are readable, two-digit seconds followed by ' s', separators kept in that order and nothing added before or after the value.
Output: 1 h 55 min 40 s
